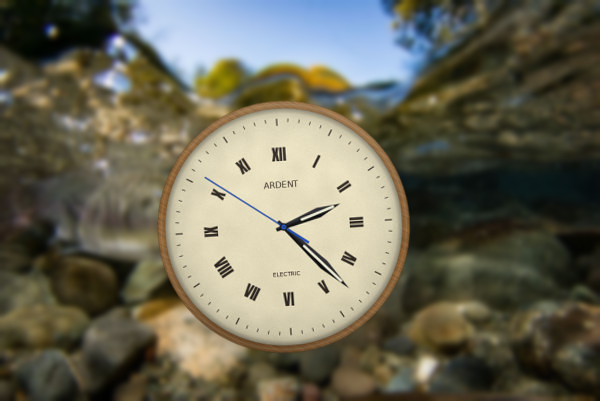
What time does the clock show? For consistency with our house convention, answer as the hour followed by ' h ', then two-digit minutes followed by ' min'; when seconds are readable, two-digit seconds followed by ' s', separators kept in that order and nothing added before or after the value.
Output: 2 h 22 min 51 s
